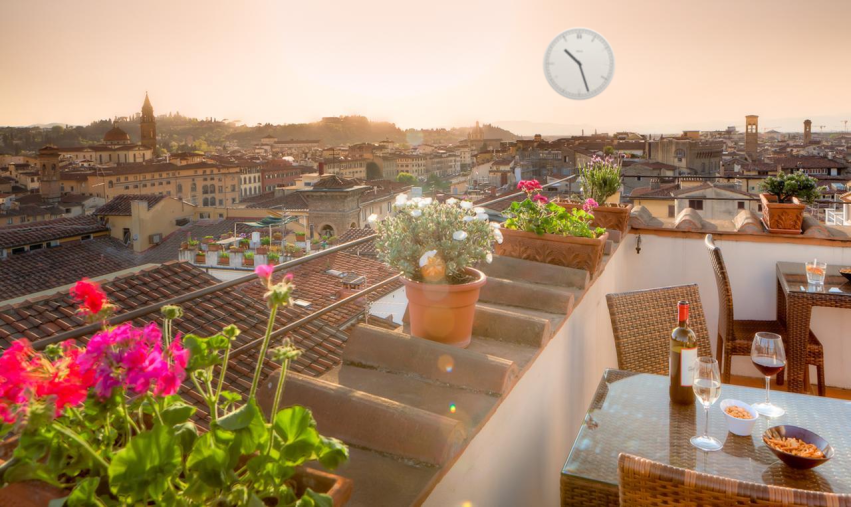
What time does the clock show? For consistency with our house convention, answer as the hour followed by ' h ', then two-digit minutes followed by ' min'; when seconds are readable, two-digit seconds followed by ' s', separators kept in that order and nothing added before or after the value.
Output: 10 h 27 min
